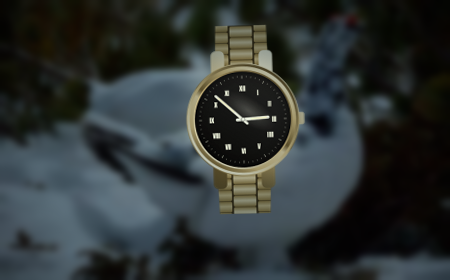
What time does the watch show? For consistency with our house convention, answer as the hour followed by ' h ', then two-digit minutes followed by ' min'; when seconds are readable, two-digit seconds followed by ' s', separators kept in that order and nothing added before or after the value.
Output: 2 h 52 min
